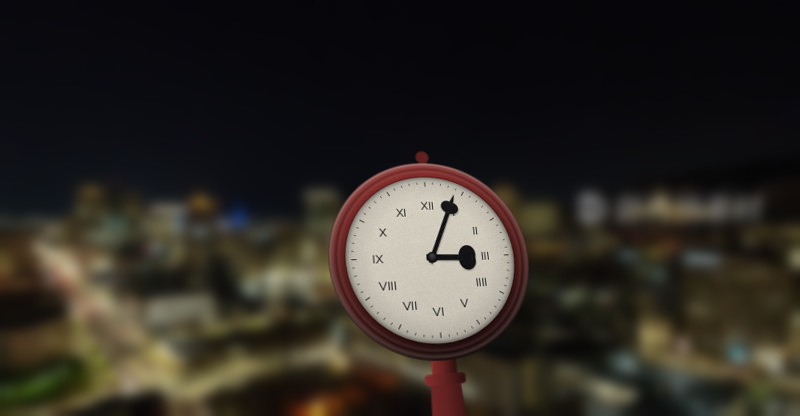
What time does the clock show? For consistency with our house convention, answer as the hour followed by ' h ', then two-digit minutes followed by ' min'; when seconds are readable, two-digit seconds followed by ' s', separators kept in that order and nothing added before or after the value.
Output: 3 h 04 min
